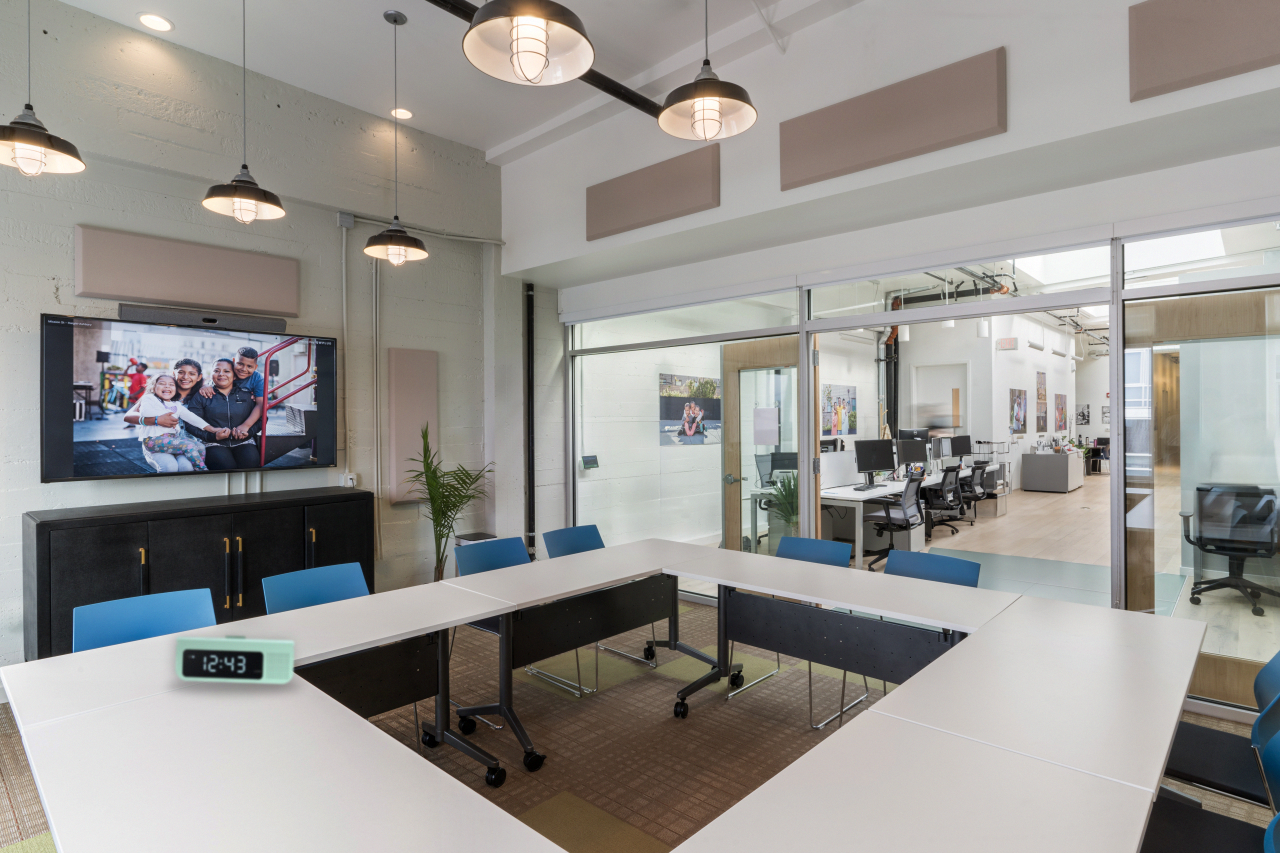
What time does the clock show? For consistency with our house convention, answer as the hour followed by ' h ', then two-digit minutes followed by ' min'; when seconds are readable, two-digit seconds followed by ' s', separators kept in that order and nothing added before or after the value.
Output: 12 h 43 min
